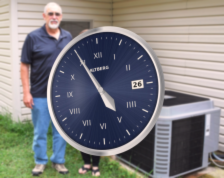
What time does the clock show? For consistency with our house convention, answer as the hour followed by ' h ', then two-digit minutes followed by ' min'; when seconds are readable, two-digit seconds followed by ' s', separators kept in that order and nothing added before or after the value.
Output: 4 h 55 min
